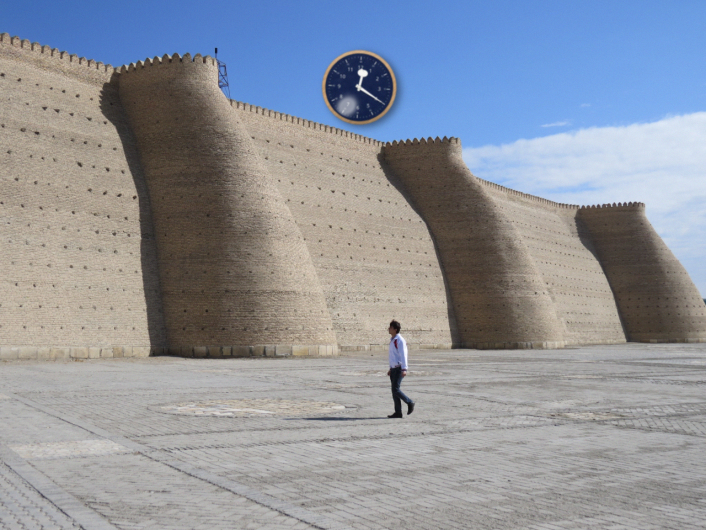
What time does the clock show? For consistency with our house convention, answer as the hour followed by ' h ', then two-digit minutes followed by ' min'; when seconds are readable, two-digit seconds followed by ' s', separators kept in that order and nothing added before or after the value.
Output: 12 h 20 min
